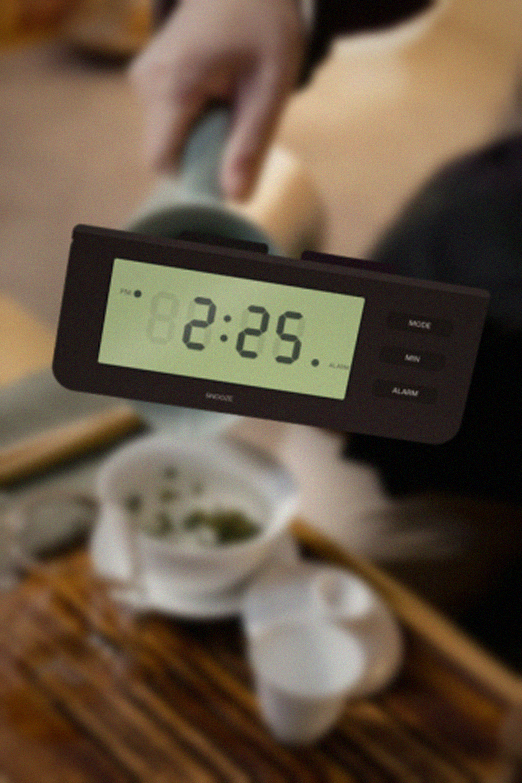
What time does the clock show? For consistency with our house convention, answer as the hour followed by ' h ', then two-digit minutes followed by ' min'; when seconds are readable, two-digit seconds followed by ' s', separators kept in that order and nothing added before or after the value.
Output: 2 h 25 min
